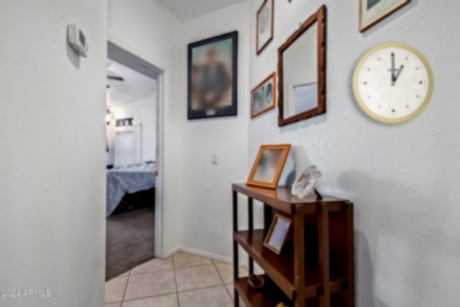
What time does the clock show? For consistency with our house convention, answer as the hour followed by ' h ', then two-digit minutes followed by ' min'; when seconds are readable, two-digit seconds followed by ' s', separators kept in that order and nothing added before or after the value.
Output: 1 h 00 min
